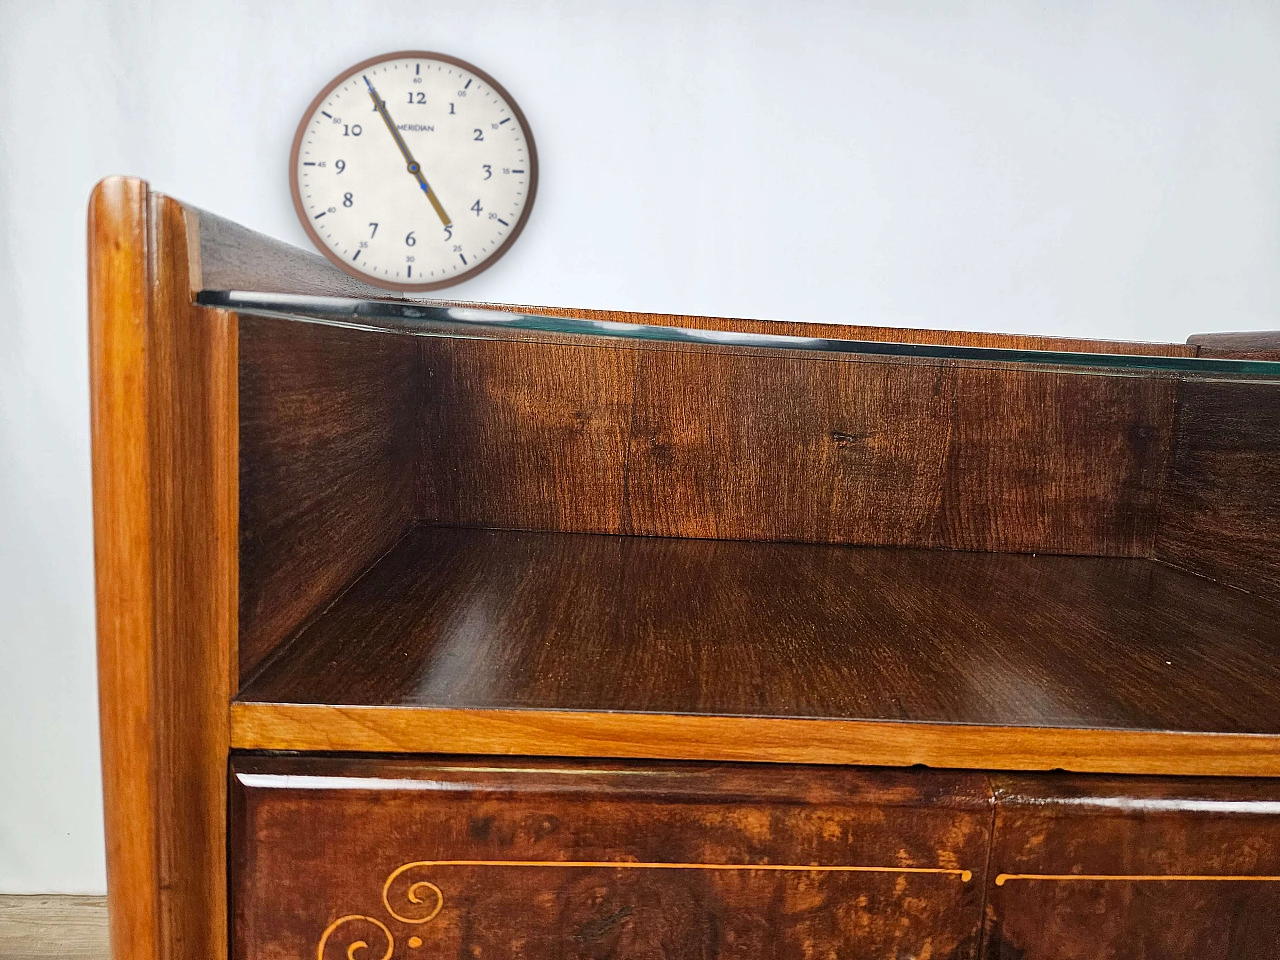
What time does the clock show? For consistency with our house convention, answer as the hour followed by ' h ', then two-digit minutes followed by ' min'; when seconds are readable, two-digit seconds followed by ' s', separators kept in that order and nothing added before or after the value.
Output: 4 h 54 min 55 s
